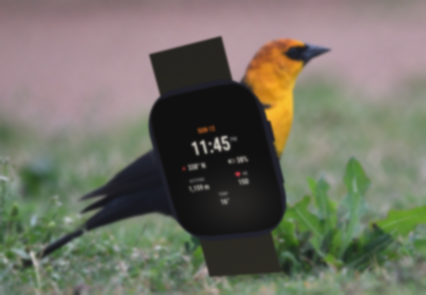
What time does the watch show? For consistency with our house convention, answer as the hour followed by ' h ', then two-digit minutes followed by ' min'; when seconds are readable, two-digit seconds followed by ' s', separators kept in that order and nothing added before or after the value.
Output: 11 h 45 min
